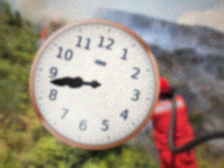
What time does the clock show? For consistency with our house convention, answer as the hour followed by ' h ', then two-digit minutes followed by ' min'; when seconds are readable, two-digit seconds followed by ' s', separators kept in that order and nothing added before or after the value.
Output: 8 h 43 min
